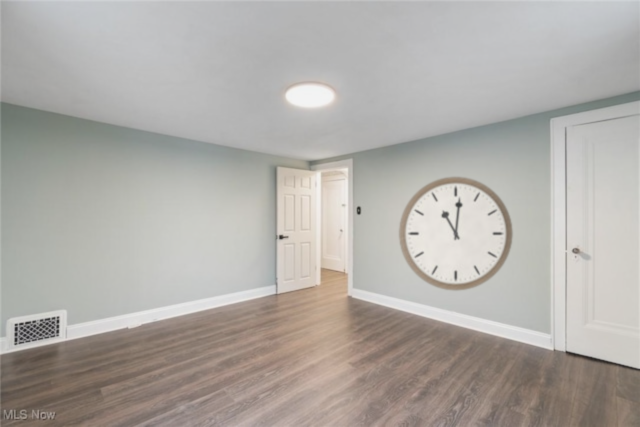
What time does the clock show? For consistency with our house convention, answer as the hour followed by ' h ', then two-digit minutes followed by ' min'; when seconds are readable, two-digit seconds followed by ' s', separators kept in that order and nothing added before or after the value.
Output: 11 h 01 min
